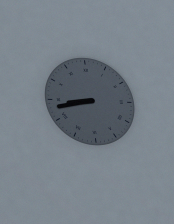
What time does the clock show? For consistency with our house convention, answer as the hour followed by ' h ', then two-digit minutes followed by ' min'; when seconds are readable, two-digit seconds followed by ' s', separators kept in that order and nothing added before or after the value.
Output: 8 h 43 min
